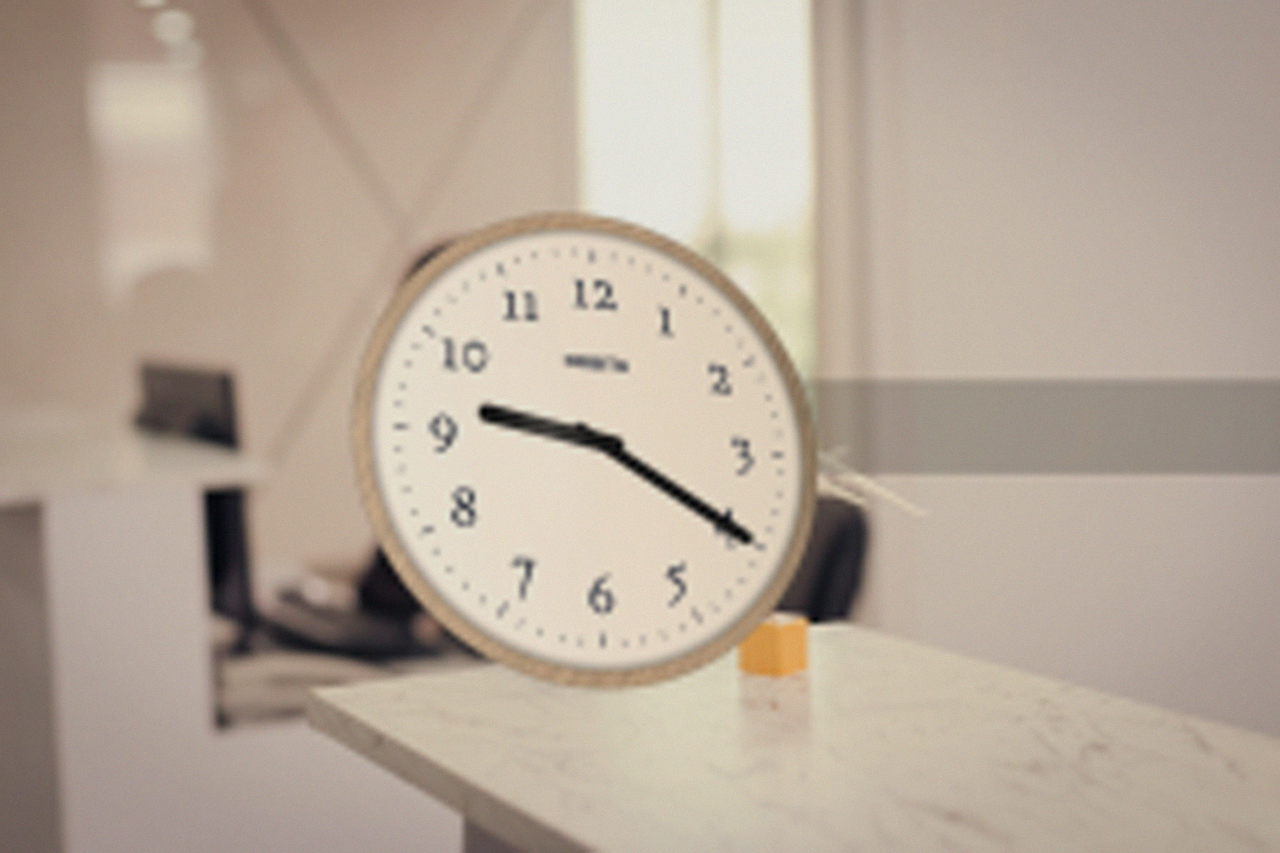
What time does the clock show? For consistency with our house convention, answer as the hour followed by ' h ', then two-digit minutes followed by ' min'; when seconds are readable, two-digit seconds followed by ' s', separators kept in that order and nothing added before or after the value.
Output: 9 h 20 min
